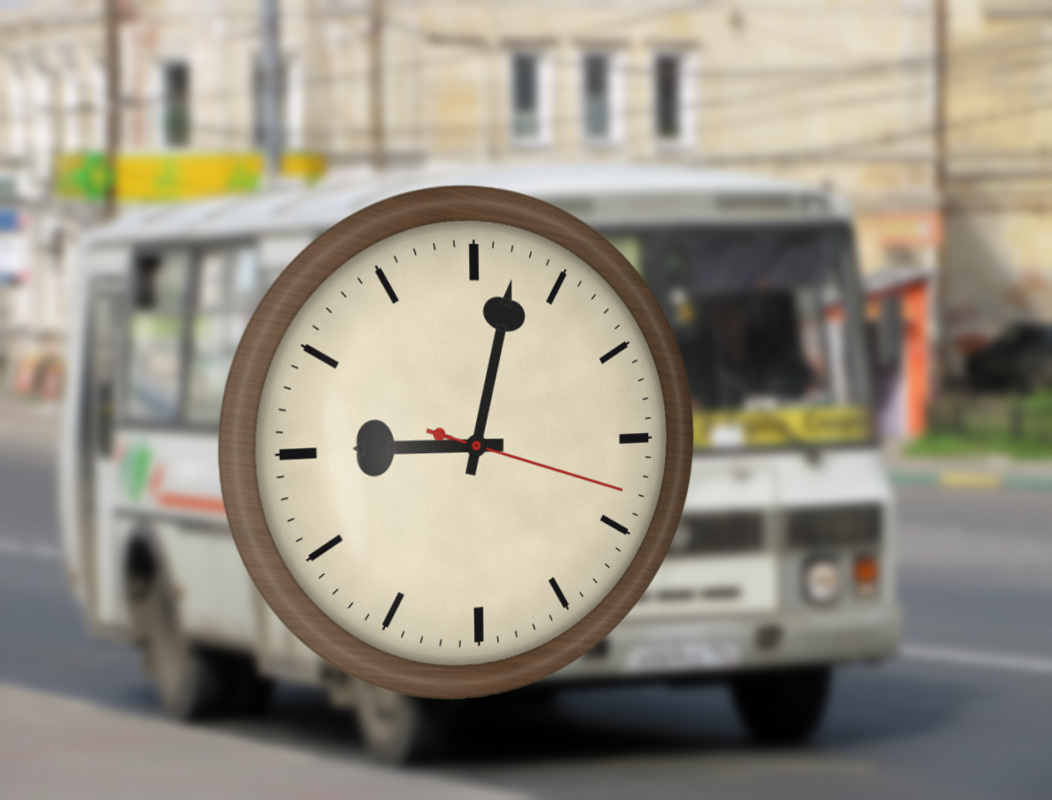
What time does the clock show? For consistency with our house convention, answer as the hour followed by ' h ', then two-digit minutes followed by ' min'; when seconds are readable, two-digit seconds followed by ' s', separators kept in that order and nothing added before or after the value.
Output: 9 h 02 min 18 s
